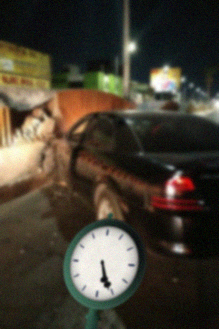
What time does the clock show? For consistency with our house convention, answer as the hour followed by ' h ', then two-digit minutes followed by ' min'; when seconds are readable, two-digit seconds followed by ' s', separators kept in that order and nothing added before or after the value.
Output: 5 h 26 min
